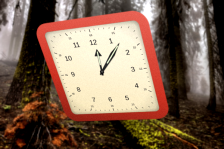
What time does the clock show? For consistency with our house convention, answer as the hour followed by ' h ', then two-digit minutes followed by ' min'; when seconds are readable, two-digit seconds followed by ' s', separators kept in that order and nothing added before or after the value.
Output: 12 h 07 min
